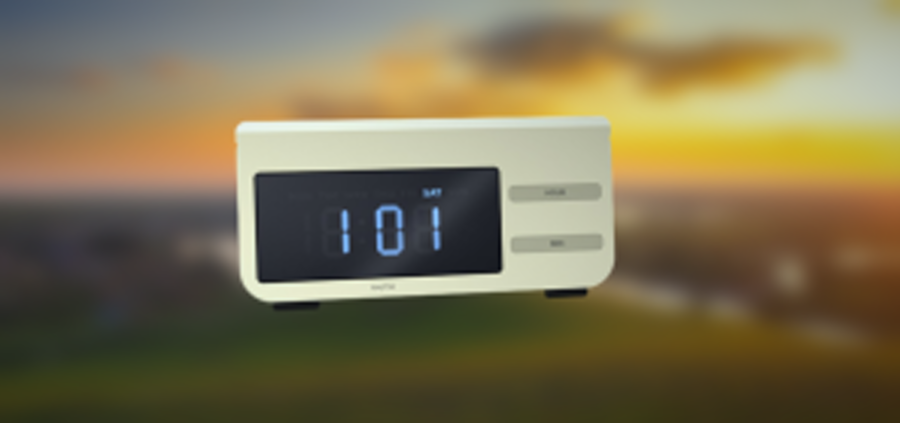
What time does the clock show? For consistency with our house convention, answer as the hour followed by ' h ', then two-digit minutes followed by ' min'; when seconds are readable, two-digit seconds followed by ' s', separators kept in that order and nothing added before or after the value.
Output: 1 h 01 min
